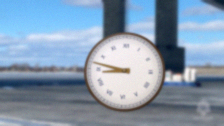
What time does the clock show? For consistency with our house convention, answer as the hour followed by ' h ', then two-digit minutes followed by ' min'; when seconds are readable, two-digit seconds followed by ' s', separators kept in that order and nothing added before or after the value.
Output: 8 h 47 min
